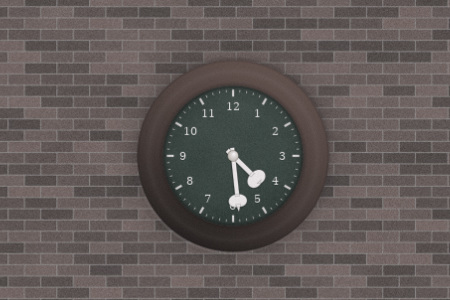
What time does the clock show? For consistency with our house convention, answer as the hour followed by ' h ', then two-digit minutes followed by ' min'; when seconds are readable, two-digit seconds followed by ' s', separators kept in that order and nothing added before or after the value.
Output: 4 h 29 min
